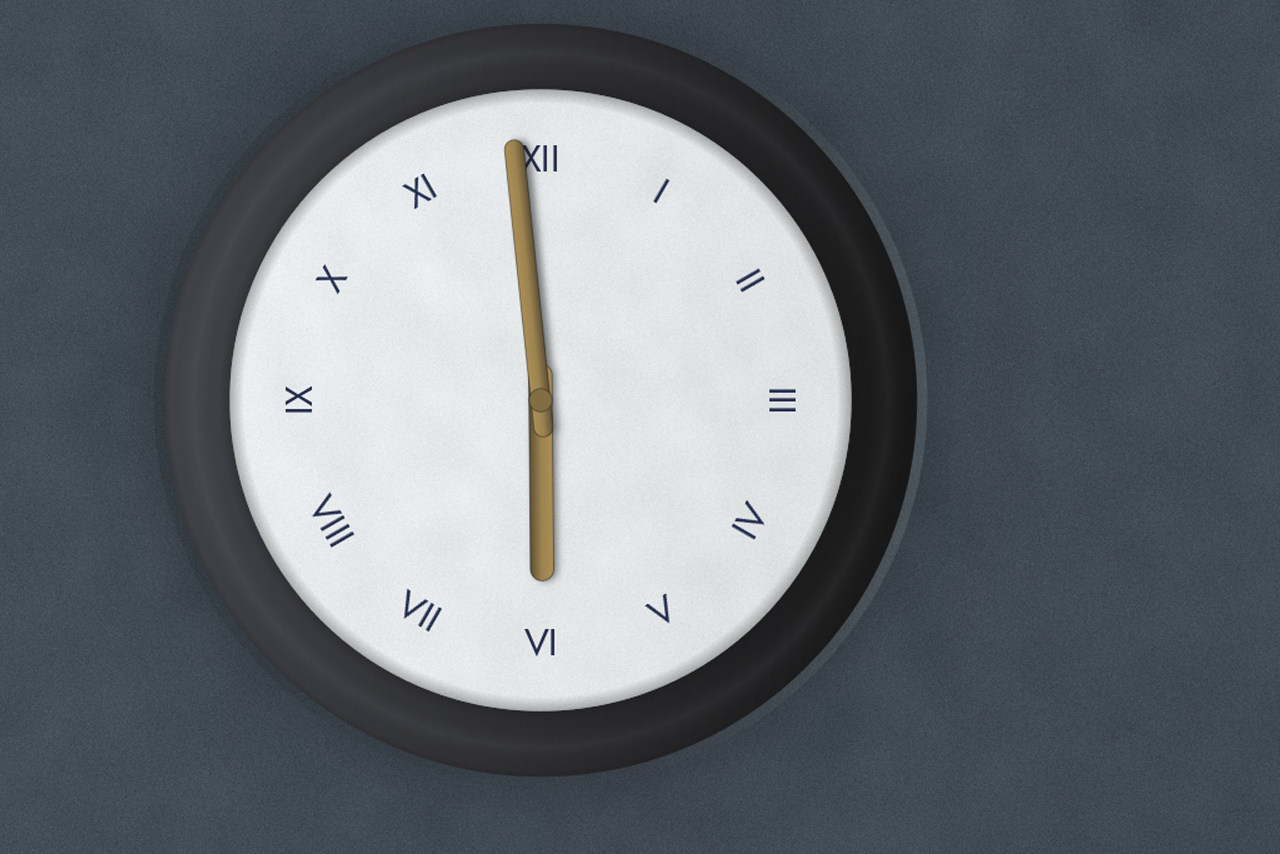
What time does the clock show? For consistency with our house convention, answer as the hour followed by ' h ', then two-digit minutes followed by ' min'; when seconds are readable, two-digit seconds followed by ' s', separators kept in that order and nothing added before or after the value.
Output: 5 h 59 min
